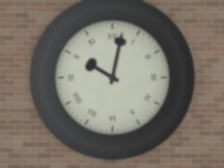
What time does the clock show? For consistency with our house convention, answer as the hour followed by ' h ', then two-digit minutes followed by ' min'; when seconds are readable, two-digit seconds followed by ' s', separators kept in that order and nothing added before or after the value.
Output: 10 h 02 min
